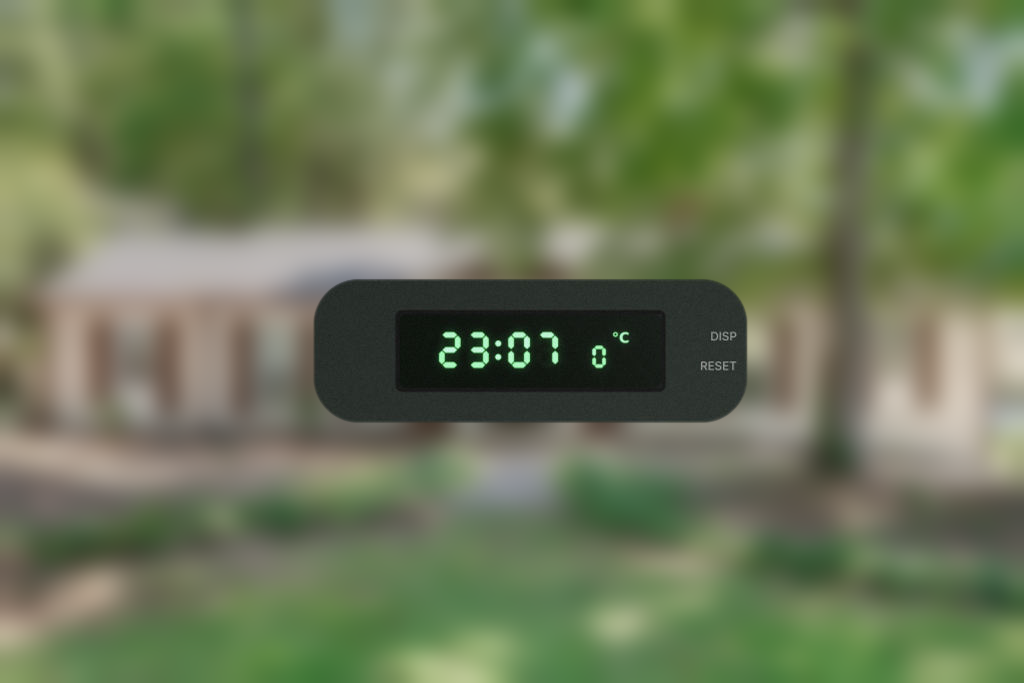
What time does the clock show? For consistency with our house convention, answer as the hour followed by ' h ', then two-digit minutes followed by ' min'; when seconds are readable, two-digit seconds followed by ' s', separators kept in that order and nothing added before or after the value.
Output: 23 h 07 min
